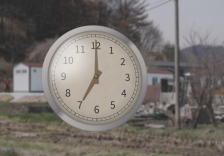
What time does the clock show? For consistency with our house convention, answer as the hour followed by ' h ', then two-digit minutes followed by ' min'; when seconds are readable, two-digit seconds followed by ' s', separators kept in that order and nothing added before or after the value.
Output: 7 h 00 min
